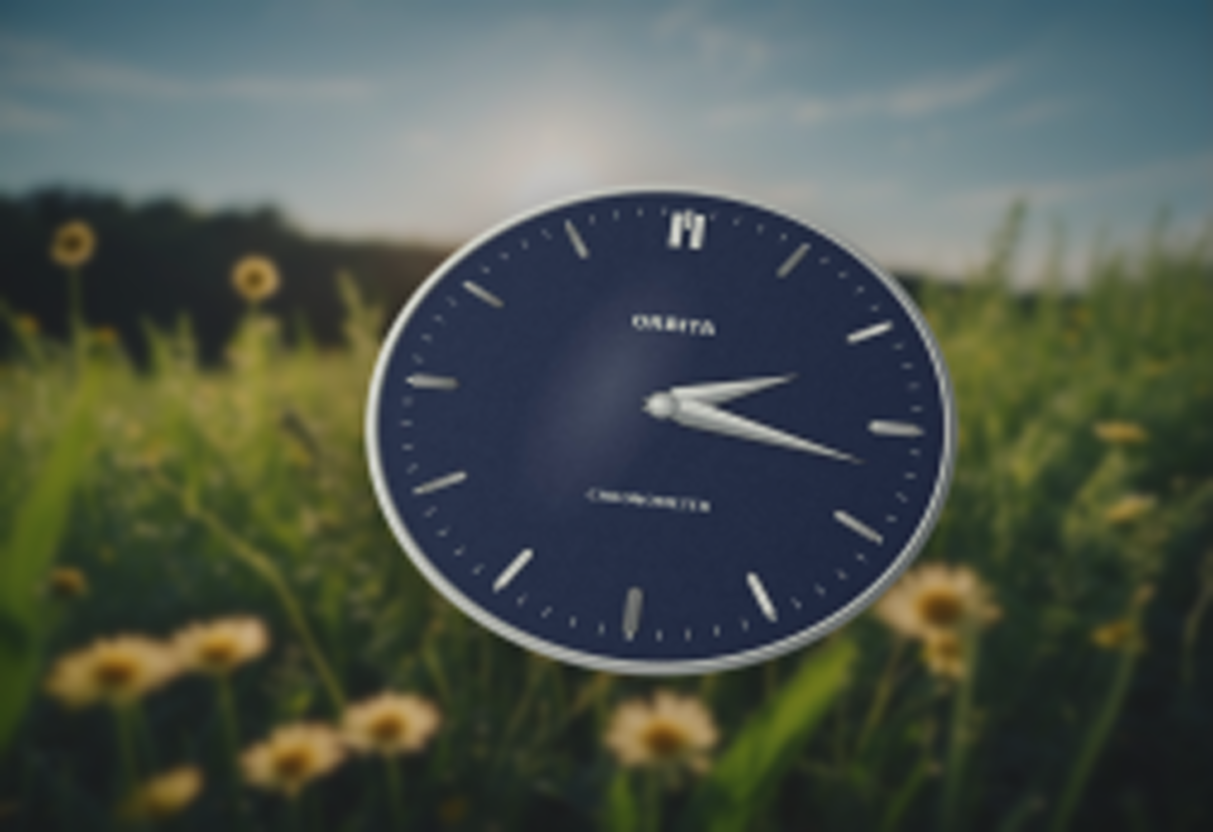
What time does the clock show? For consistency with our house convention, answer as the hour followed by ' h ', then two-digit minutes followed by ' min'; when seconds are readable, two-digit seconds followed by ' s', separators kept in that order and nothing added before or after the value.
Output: 2 h 17 min
